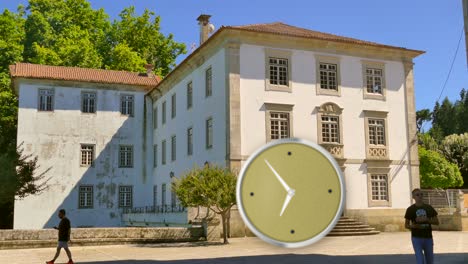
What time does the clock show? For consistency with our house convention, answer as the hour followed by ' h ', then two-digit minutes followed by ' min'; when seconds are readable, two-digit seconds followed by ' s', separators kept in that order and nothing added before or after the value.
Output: 6 h 54 min
